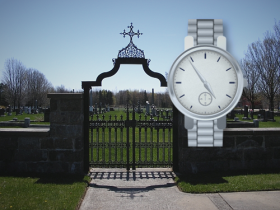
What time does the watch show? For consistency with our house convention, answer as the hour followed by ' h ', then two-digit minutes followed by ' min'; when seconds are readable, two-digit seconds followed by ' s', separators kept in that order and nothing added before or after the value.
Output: 4 h 54 min
